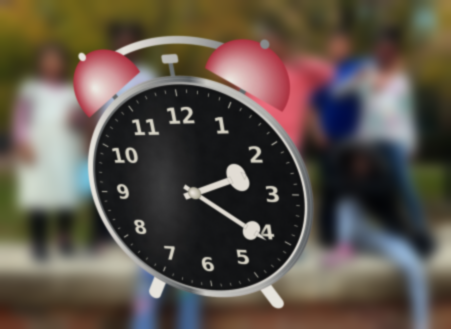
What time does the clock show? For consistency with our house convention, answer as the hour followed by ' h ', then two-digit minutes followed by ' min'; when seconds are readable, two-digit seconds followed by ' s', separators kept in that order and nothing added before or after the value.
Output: 2 h 21 min
